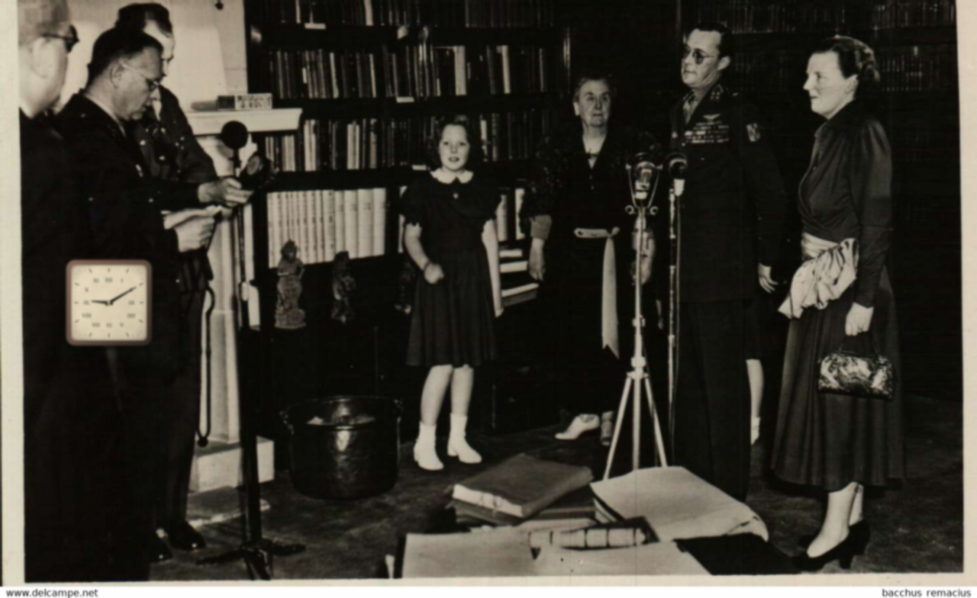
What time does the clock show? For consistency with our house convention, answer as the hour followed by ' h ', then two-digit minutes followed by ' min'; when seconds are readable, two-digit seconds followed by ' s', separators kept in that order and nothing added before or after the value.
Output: 9 h 10 min
